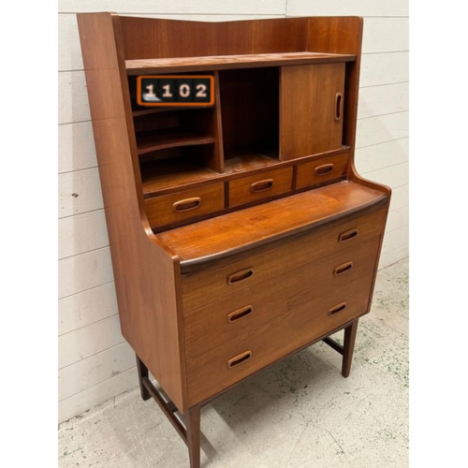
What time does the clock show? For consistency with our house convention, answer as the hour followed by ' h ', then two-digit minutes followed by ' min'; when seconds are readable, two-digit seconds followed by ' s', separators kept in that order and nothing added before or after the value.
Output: 11 h 02 min
